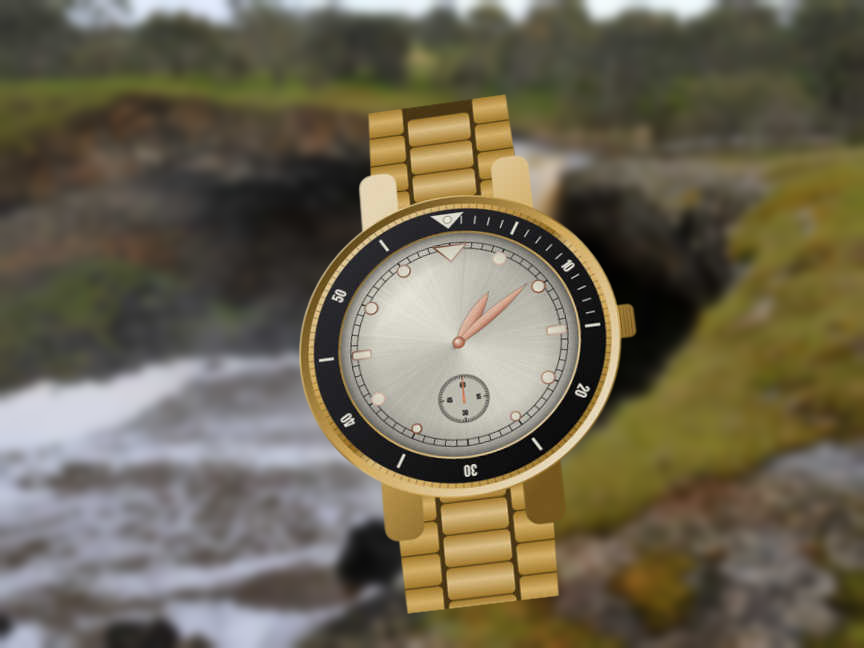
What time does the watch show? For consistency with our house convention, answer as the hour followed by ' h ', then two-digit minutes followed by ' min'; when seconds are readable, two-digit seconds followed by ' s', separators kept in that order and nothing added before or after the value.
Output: 1 h 09 min
